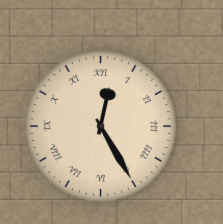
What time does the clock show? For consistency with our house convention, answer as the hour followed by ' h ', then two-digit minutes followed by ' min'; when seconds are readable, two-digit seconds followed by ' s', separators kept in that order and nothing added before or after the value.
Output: 12 h 25 min
